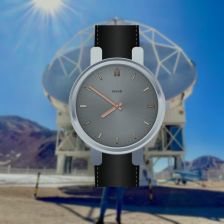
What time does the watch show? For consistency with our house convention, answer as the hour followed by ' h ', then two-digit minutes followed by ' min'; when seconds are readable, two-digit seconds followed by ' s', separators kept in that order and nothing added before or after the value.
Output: 7 h 51 min
